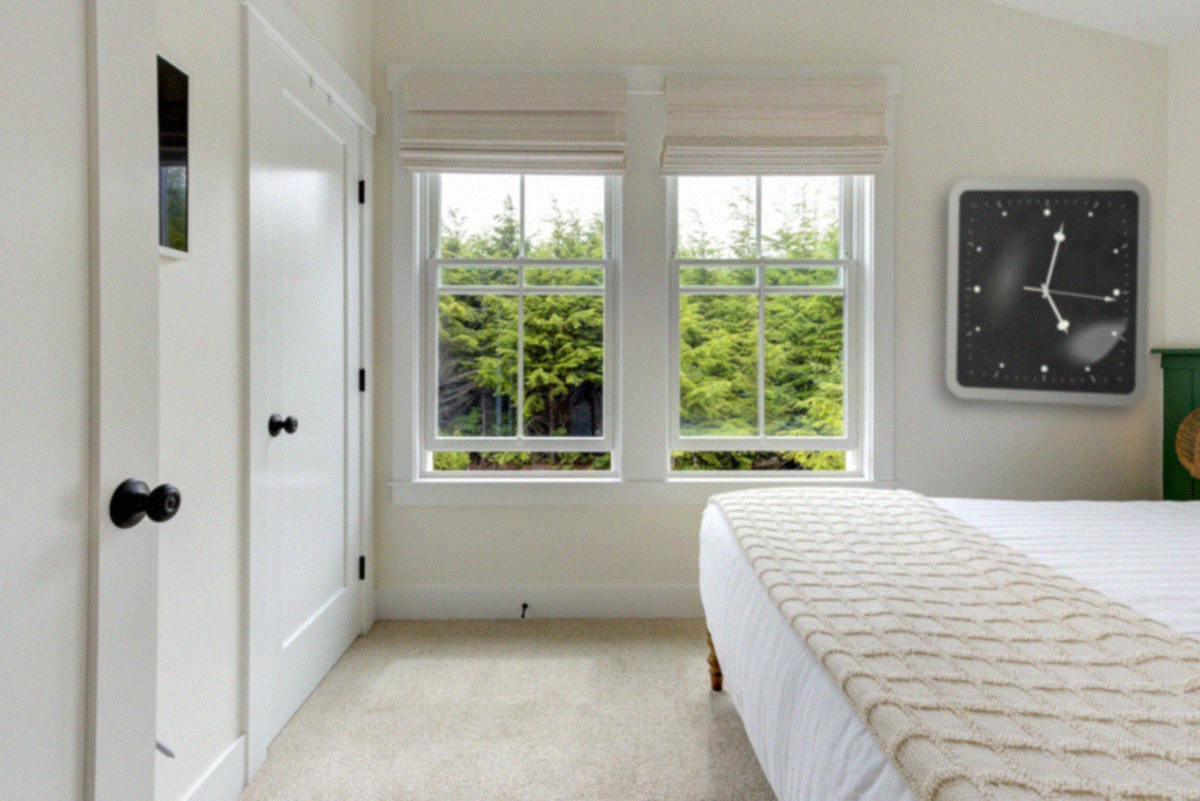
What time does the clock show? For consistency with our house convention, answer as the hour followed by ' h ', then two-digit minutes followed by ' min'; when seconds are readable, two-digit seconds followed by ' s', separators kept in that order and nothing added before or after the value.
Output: 5 h 02 min 16 s
